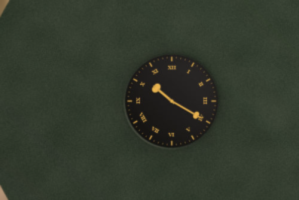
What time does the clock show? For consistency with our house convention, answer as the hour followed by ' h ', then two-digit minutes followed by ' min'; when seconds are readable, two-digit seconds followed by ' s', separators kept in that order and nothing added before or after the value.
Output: 10 h 20 min
